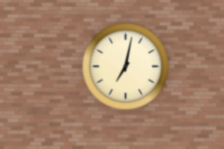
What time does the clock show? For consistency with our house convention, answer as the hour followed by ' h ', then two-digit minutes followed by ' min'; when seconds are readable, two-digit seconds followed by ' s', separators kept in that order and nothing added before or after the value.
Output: 7 h 02 min
